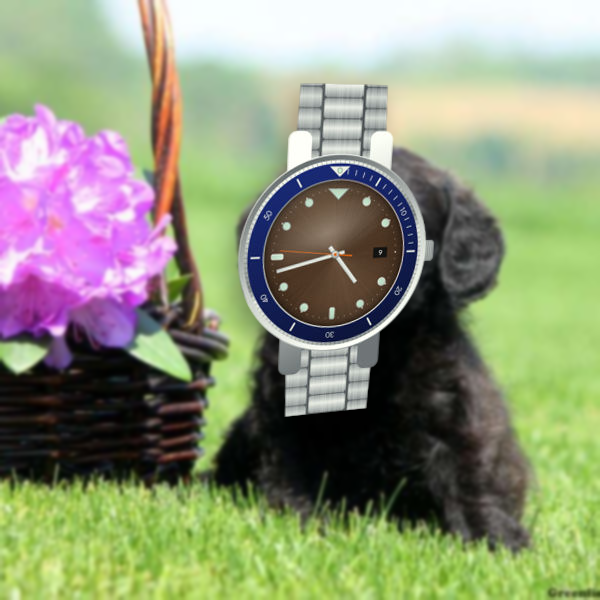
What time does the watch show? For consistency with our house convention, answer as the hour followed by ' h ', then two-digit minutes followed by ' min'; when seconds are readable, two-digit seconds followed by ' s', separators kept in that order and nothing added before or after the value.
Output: 4 h 42 min 46 s
